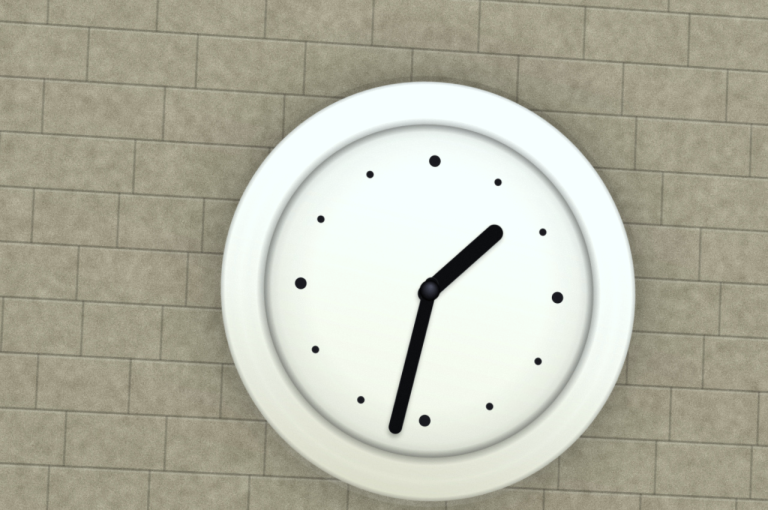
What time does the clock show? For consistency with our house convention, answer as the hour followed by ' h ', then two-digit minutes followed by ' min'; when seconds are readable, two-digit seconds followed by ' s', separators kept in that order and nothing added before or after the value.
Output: 1 h 32 min
